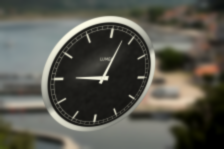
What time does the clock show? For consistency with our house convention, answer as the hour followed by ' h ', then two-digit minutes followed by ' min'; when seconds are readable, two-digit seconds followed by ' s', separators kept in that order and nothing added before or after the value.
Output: 9 h 03 min
